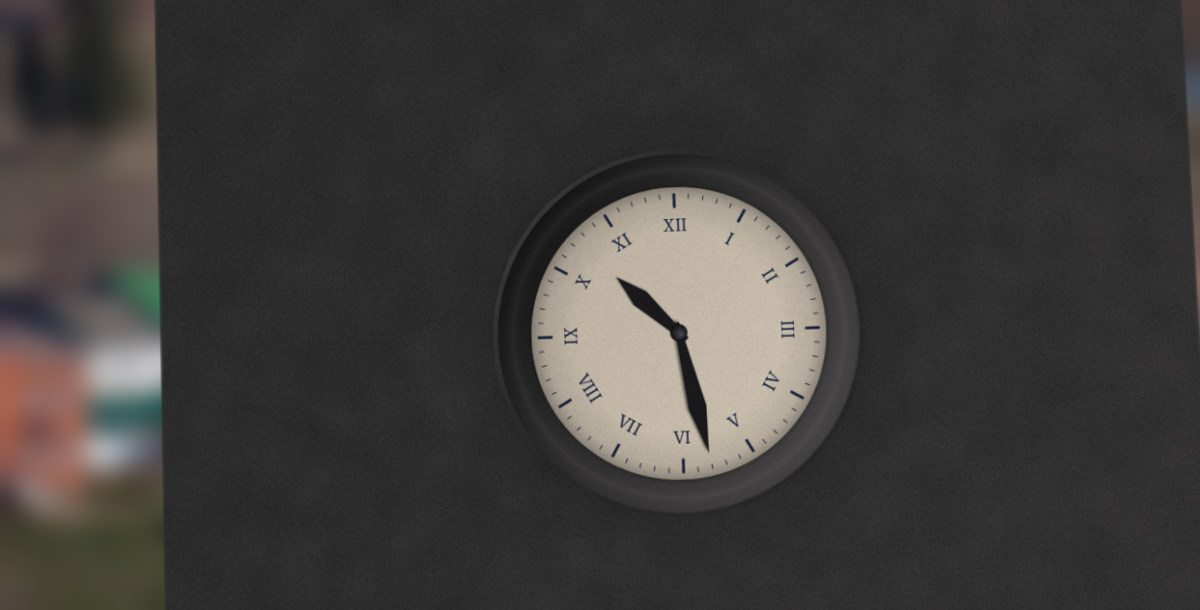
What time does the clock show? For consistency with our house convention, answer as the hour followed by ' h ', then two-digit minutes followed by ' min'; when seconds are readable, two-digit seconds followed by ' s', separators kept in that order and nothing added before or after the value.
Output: 10 h 28 min
